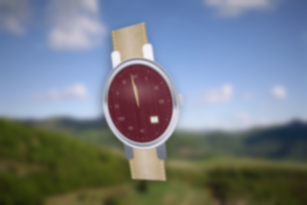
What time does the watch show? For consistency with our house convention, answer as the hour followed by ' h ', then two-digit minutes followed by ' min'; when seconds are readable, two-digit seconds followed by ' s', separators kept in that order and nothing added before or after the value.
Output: 11 h 59 min
